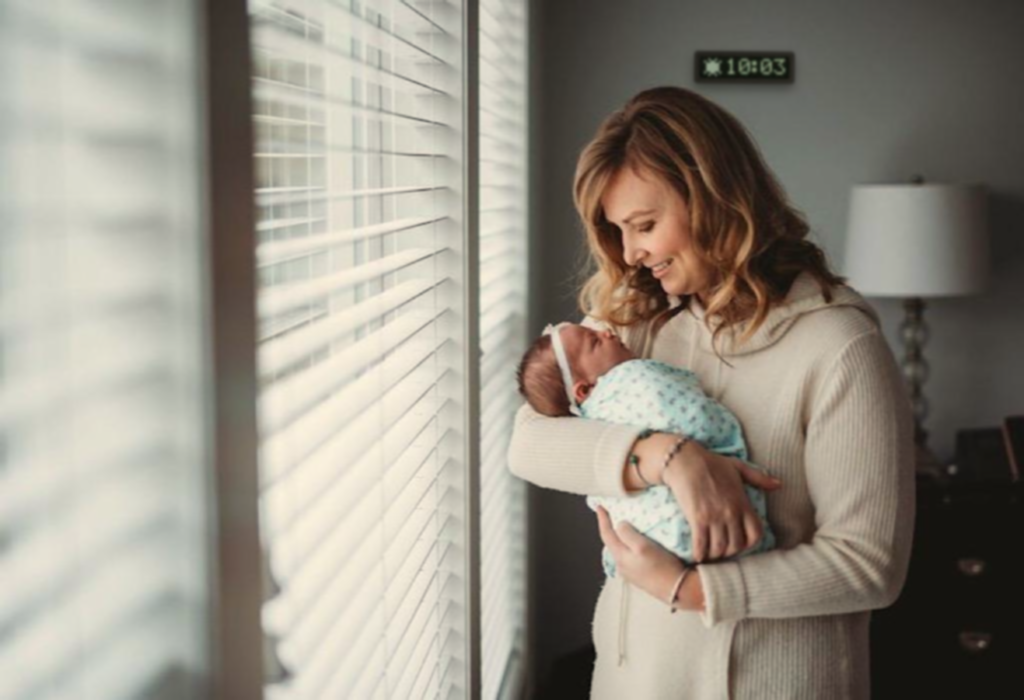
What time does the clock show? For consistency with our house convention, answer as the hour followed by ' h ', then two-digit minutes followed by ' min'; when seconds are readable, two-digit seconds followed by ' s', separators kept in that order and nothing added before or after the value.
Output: 10 h 03 min
